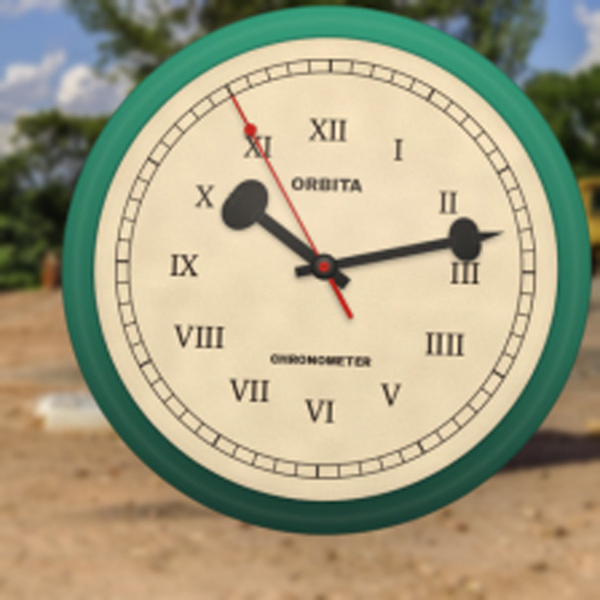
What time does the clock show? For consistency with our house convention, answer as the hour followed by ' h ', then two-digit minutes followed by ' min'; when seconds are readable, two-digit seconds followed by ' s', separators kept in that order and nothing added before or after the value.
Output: 10 h 12 min 55 s
